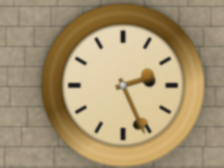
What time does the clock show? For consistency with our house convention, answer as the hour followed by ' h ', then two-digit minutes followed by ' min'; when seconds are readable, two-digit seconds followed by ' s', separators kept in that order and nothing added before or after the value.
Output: 2 h 26 min
